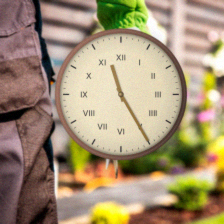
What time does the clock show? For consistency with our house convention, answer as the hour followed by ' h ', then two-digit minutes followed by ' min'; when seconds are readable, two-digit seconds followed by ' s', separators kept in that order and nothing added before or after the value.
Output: 11 h 25 min
